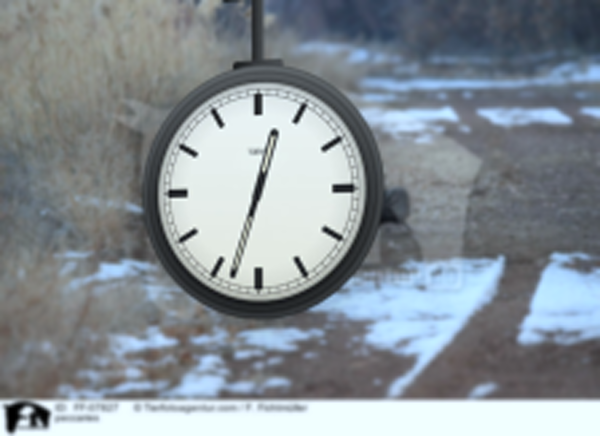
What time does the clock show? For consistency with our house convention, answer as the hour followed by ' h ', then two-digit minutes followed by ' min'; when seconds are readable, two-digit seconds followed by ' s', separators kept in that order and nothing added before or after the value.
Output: 12 h 33 min
